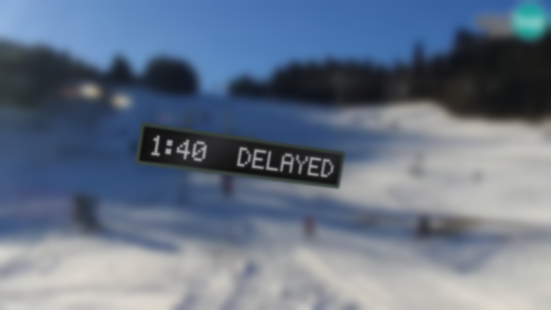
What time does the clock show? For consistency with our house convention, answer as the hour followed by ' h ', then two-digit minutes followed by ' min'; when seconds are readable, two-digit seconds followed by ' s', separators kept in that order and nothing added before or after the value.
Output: 1 h 40 min
